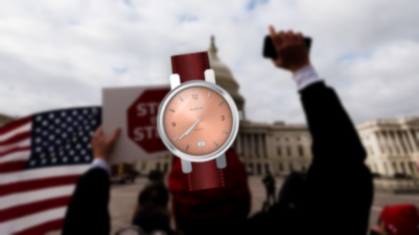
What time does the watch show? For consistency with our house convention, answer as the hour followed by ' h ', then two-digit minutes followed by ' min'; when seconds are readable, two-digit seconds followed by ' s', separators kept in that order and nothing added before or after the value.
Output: 7 h 39 min
